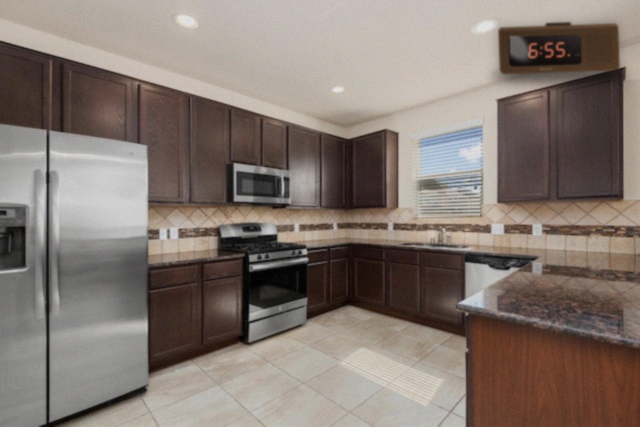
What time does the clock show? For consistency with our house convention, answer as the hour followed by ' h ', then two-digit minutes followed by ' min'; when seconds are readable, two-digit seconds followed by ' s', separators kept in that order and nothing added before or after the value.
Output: 6 h 55 min
